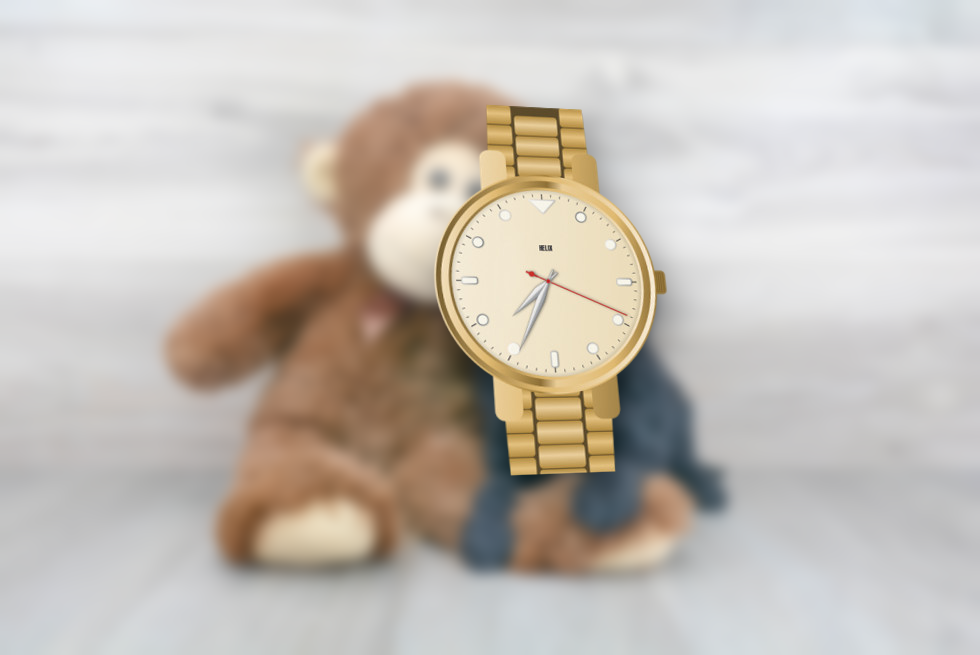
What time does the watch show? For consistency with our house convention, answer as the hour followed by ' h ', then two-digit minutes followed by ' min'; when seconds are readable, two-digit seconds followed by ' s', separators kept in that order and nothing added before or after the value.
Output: 7 h 34 min 19 s
